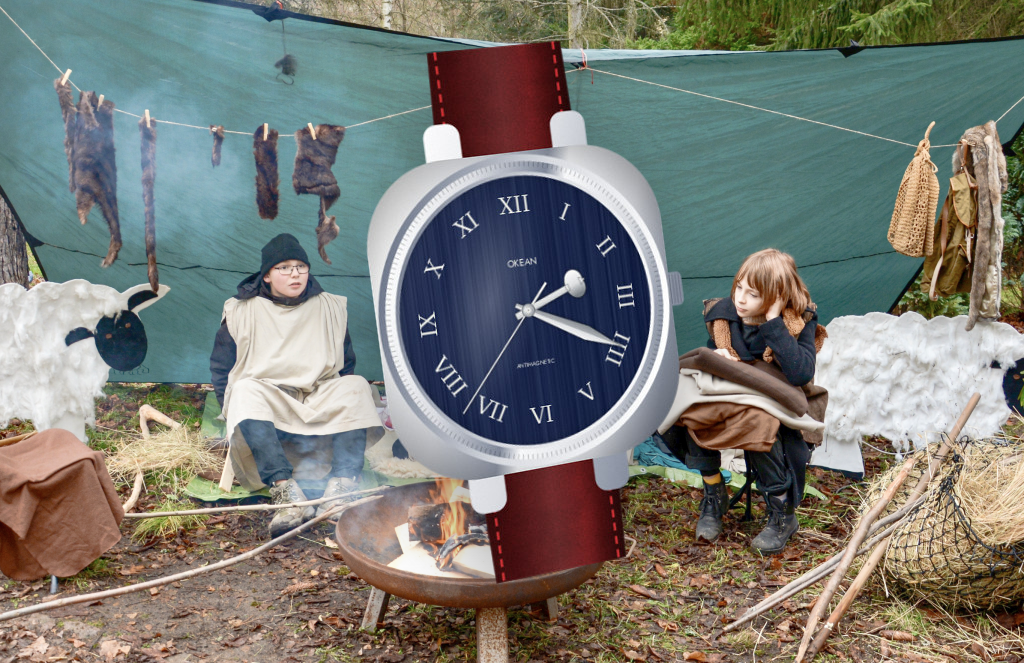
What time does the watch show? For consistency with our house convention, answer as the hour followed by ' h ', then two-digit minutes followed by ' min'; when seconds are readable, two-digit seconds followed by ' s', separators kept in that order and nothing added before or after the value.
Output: 2 h 19 min 37 s
